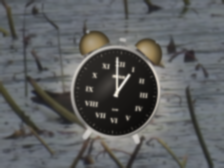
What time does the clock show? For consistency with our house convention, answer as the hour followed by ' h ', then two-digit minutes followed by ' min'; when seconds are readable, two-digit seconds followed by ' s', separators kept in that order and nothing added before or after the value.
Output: 12 h 59 min
